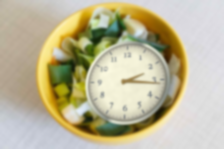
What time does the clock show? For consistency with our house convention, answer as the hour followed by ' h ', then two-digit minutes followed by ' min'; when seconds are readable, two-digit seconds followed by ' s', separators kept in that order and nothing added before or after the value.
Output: 2 h 16 min
